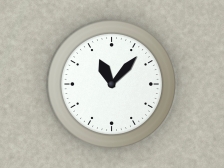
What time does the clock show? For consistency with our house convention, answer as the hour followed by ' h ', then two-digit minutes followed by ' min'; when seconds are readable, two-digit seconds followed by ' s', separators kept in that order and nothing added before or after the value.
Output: 11 h 07 min
